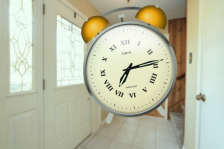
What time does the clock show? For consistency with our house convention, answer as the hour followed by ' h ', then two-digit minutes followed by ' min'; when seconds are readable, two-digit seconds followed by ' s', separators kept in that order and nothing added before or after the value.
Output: 7 h 14 min
